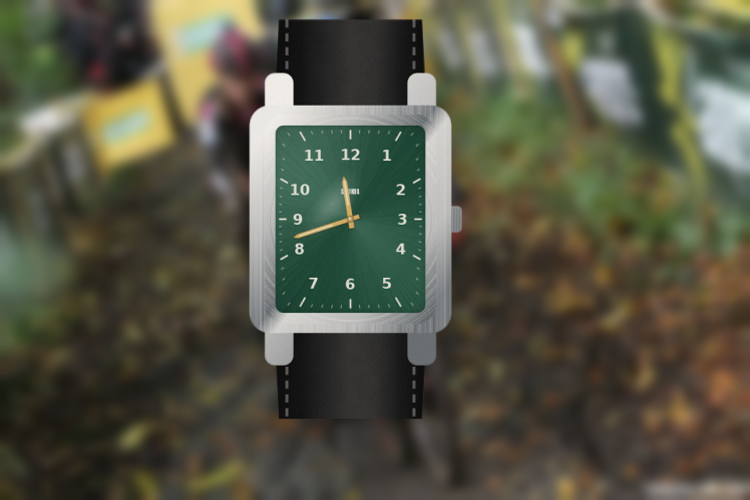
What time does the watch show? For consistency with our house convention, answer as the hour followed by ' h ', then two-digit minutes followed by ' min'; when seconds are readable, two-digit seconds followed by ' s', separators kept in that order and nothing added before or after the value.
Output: 11 h 42 min
